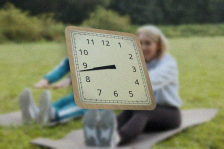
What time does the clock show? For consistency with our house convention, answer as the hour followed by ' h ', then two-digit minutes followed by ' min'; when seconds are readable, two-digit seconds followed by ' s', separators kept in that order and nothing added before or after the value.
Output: 8 h 43 min
